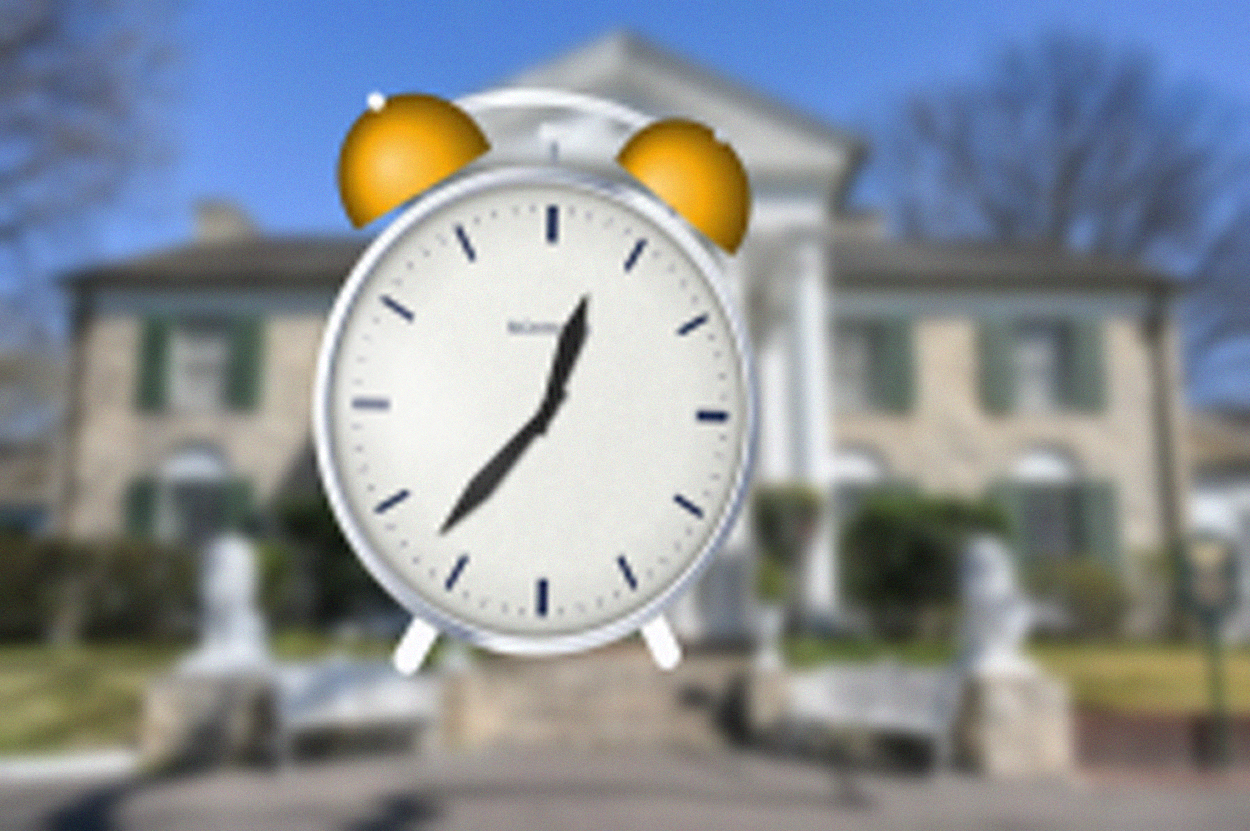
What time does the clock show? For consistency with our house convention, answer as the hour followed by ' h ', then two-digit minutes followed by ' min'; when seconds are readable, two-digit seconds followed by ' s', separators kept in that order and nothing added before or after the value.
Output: 12 h 37 min
